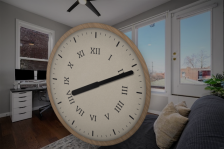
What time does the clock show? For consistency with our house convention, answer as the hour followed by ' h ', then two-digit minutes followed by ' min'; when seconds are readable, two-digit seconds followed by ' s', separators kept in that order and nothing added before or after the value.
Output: 8 h 11 min
